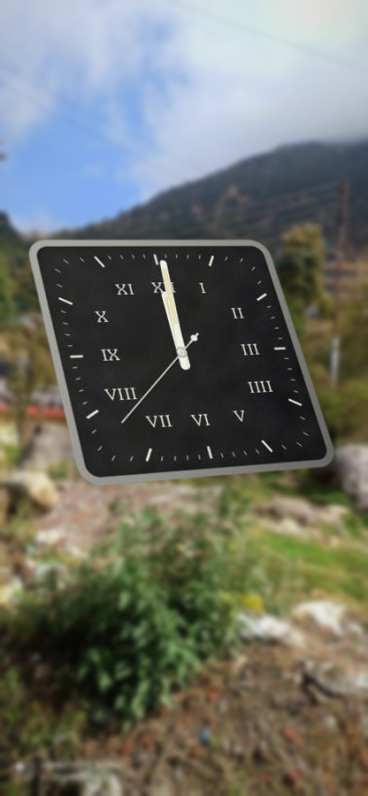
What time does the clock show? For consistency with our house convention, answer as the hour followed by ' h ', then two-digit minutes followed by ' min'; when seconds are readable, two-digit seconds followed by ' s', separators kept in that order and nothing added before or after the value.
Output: 12 h 00 min 38 s
